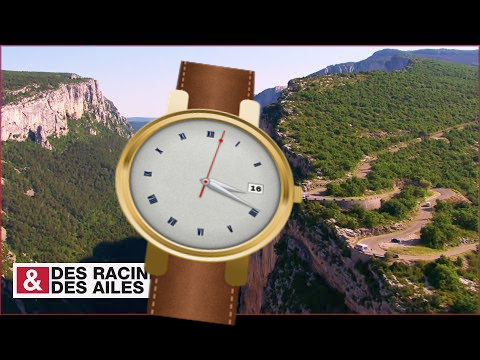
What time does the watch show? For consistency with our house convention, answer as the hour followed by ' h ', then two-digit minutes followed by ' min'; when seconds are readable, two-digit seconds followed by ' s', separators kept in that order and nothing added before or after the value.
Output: 3 h 19 min 02 s
